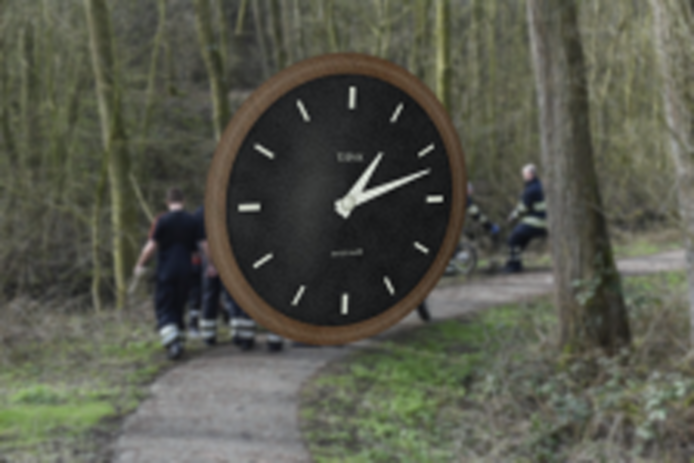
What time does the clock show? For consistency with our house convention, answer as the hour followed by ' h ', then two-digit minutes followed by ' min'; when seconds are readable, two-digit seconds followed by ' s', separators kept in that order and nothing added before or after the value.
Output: 1 h 12 min
